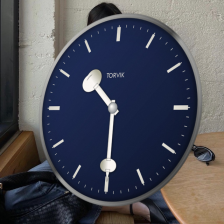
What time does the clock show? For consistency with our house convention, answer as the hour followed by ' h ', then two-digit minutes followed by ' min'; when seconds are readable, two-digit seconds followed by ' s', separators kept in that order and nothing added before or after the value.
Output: 10 h 30 min
